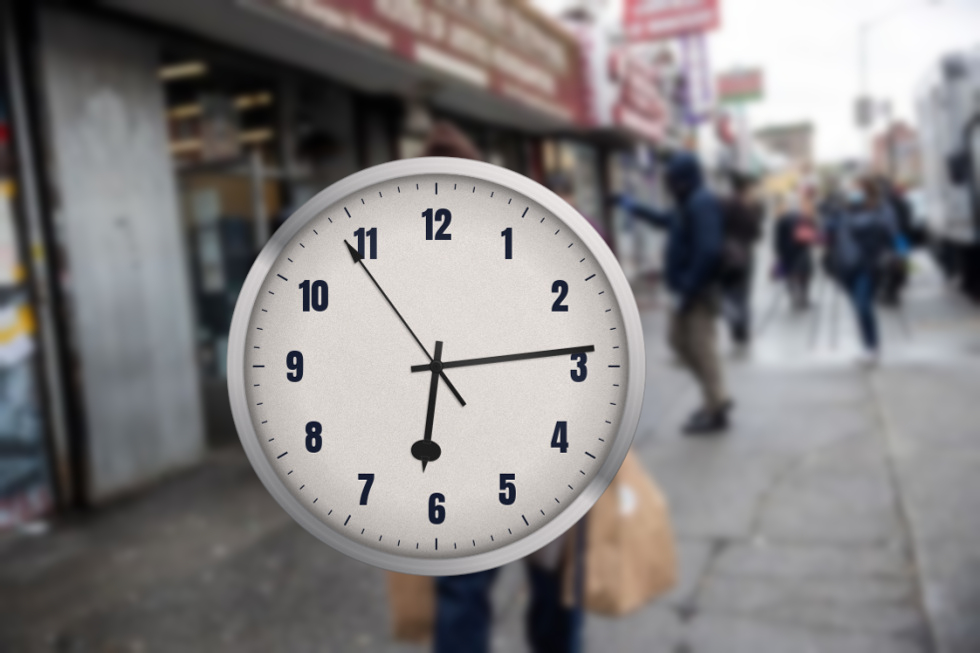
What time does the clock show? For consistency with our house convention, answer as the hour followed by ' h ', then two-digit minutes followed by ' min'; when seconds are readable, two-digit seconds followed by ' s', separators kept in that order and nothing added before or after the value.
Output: 6 h 13 min 54 s
